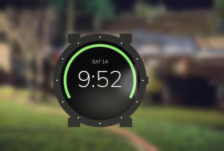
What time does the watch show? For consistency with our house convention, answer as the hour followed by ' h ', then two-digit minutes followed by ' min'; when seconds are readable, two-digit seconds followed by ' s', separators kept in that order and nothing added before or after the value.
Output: 9 h 52 min
